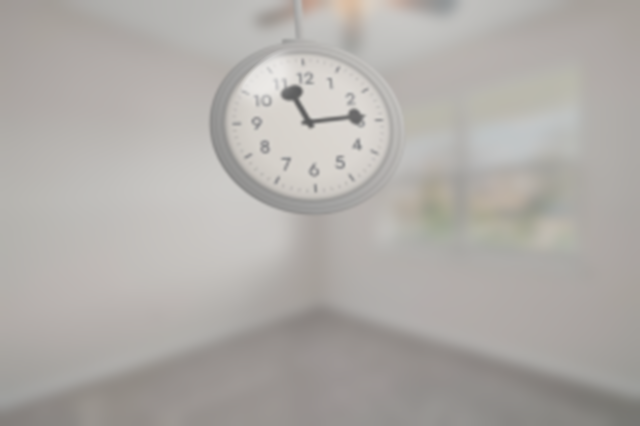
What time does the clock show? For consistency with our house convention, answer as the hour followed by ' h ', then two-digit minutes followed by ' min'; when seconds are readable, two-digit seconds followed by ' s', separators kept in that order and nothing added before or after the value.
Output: 11 h 14 min
